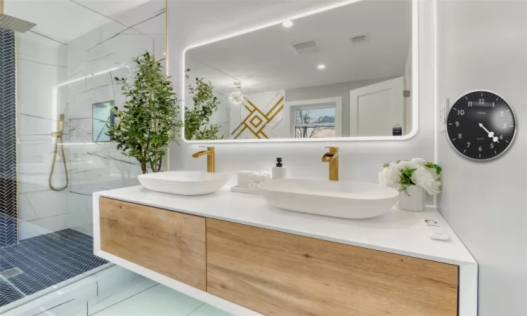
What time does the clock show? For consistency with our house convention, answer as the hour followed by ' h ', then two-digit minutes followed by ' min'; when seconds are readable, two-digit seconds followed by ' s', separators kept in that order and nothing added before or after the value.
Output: 4 h 22 min
